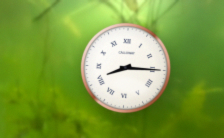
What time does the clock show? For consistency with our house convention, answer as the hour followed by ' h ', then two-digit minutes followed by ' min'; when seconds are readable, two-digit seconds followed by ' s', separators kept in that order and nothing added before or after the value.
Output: 8 h 15 min
